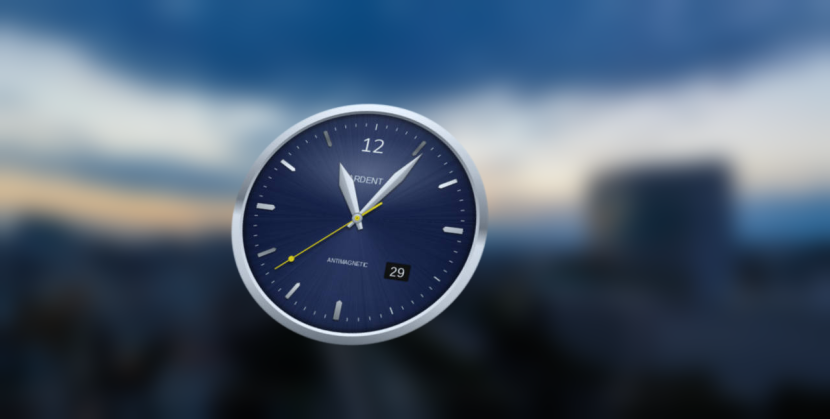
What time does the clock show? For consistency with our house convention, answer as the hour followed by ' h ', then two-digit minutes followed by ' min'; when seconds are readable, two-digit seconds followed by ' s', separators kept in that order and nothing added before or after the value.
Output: 11 h 05 min 38 s
